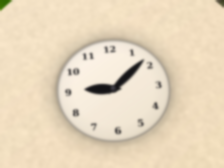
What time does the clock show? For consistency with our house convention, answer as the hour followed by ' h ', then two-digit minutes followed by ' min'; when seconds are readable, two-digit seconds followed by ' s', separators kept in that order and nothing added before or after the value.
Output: 9 h 08 min
